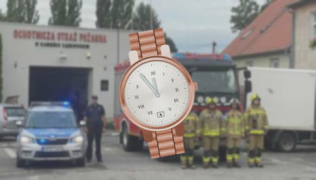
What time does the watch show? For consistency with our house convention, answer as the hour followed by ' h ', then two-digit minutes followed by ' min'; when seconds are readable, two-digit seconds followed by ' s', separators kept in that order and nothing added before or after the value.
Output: 11 h 55 min
